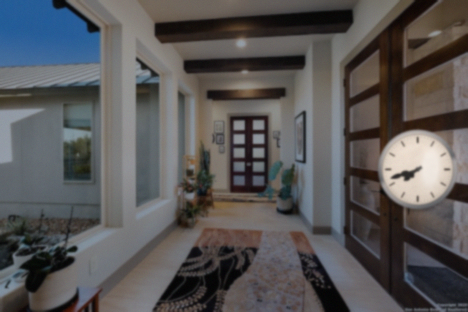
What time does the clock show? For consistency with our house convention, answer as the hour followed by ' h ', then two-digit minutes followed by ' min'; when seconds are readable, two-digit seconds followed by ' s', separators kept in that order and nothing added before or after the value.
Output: 7 h 42 min
